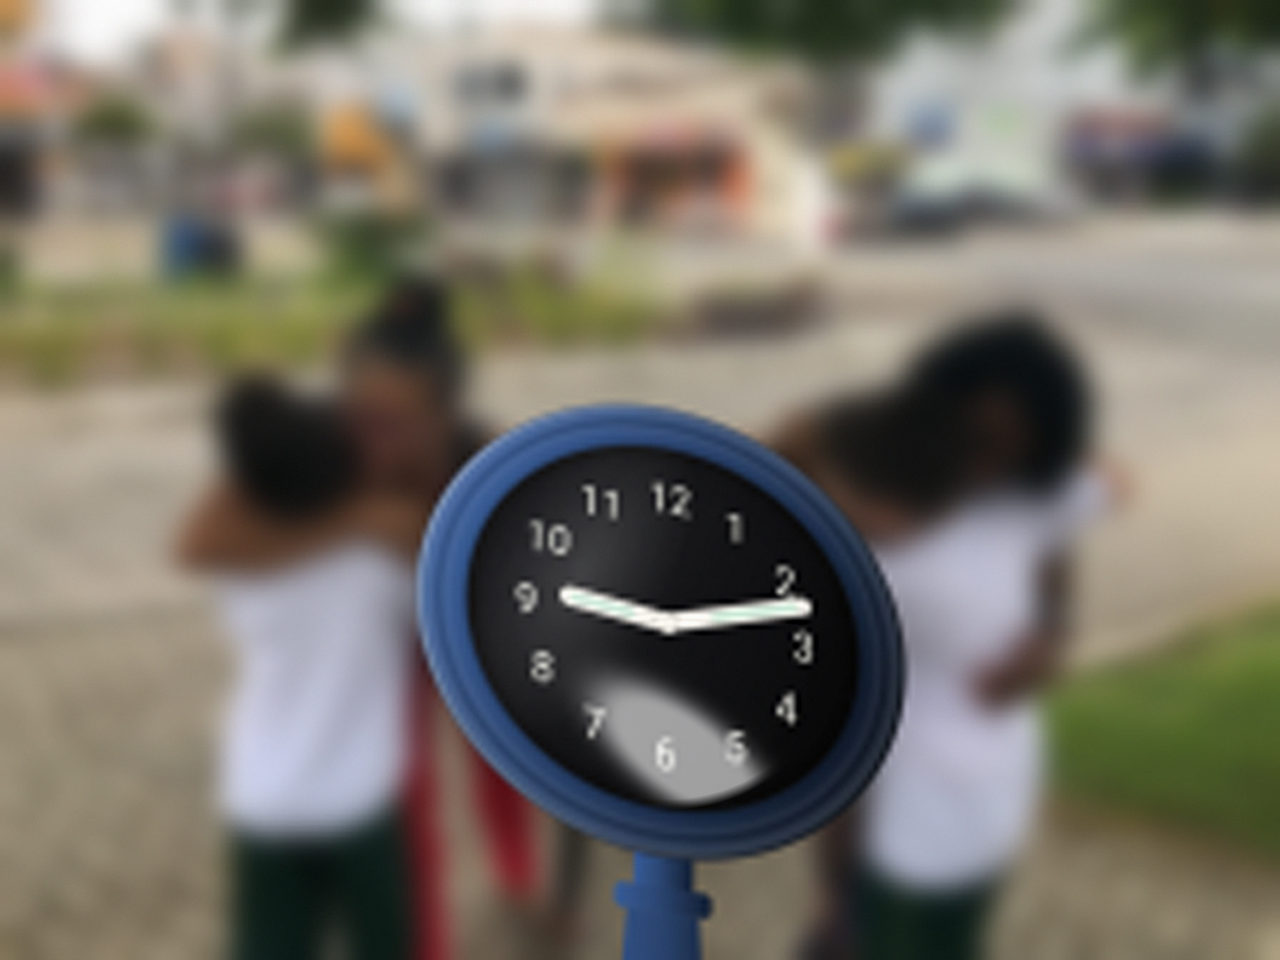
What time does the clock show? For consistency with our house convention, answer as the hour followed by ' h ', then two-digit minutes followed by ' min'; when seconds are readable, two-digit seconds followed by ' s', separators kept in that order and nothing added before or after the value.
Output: 9 h 12 min
